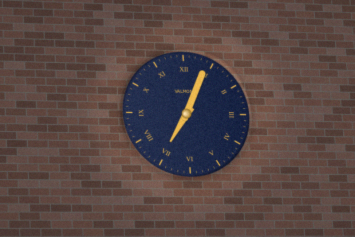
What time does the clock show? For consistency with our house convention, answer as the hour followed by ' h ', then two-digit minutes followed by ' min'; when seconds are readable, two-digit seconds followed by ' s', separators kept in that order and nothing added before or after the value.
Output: 7 h 04 min
